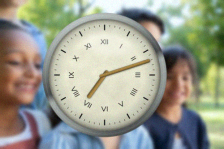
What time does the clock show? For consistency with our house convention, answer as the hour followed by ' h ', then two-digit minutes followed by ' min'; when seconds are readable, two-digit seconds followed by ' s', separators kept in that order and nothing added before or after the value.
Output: 7 h 12 min
